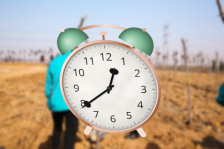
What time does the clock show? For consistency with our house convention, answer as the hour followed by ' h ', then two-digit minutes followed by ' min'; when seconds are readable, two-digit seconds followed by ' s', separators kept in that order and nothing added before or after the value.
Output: 12 h 39 min
